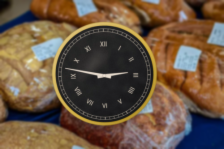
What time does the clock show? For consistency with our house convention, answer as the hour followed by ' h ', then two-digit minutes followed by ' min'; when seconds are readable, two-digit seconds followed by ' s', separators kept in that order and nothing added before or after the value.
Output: 2 h 47 min
